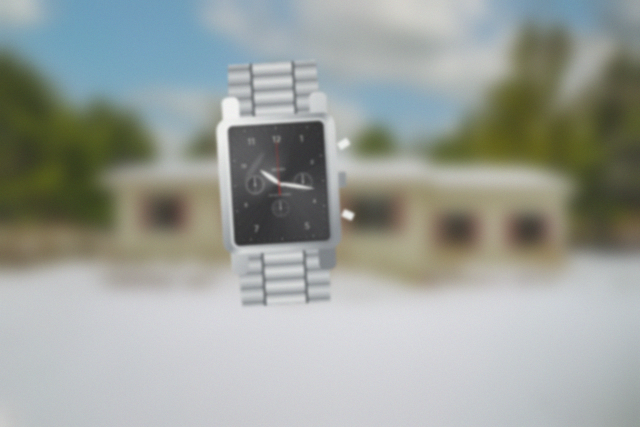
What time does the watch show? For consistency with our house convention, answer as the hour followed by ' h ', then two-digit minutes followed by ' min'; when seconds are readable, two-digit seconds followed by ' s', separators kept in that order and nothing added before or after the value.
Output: 10 h 17 min
